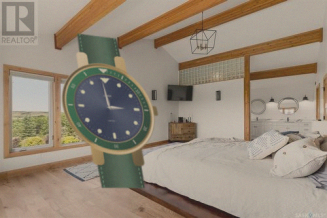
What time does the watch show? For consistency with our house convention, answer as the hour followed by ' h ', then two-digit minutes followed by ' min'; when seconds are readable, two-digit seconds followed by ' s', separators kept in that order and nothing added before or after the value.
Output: 2 h 59 min
